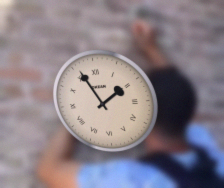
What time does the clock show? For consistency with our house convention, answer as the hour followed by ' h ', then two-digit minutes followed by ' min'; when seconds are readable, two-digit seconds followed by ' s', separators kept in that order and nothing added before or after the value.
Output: 1 h 56 min
